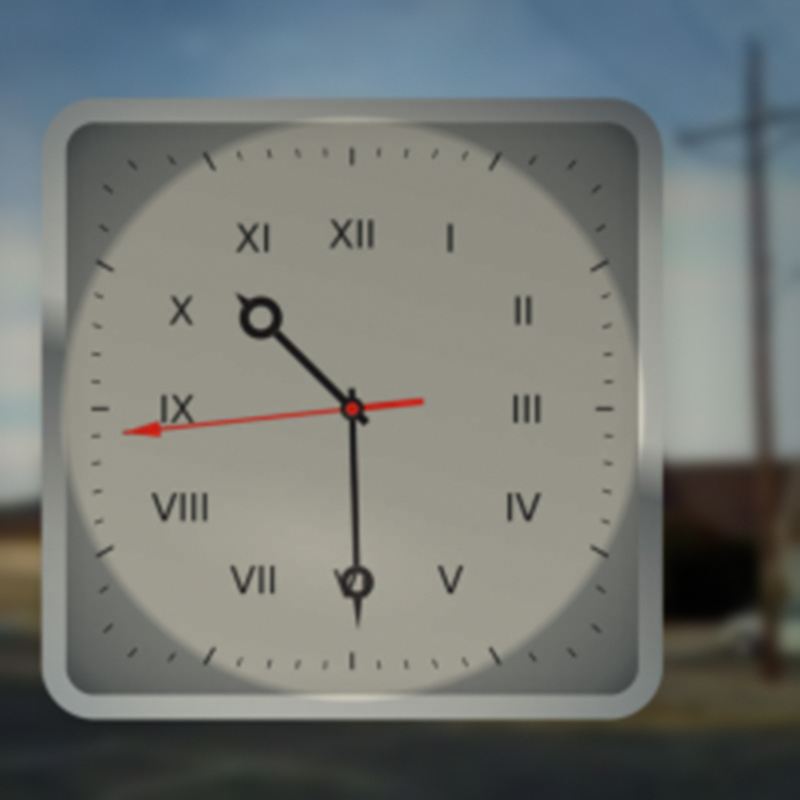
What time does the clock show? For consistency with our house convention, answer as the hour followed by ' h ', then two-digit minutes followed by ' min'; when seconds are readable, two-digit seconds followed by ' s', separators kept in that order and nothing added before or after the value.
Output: 10 h 29 min 44 s
